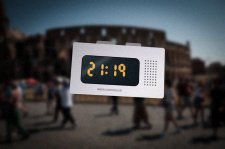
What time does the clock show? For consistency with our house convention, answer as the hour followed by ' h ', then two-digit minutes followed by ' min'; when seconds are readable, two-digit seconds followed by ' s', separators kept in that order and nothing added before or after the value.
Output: 21 h 19 min
